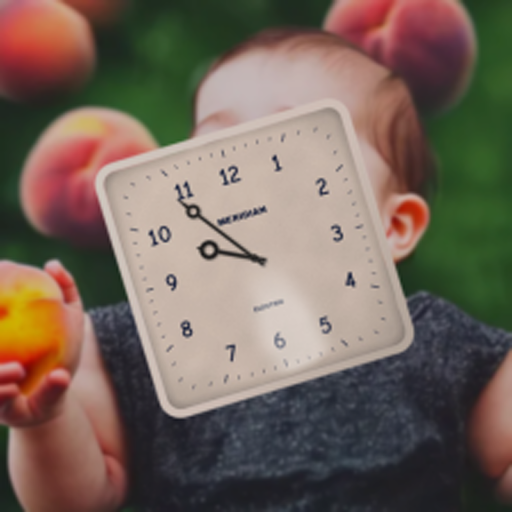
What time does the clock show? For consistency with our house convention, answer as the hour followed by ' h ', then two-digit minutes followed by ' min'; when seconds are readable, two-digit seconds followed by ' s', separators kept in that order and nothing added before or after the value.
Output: 9 h 54 min
